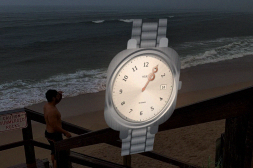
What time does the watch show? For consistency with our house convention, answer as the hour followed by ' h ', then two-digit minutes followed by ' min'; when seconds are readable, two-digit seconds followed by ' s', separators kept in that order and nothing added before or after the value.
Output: 1 h 05 min
